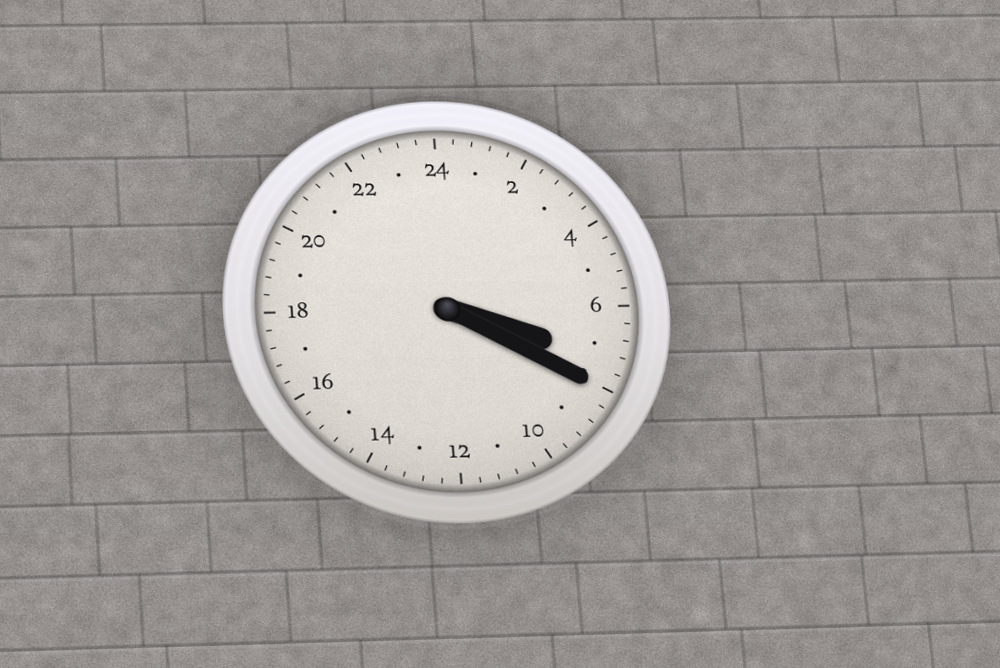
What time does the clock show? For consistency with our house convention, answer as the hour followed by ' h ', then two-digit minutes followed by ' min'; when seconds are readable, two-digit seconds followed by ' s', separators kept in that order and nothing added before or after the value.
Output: 7 h 20 min
